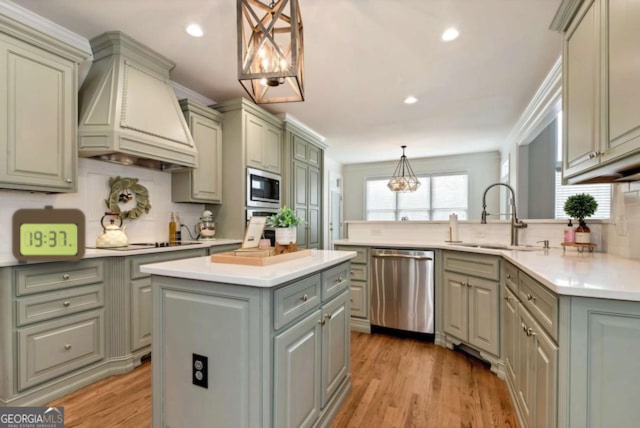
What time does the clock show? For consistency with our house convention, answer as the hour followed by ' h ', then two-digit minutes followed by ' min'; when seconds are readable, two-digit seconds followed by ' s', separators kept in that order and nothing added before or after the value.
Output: 19 h 37 min
